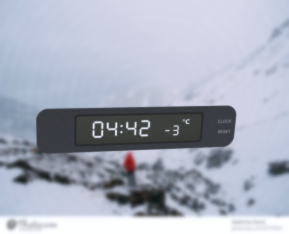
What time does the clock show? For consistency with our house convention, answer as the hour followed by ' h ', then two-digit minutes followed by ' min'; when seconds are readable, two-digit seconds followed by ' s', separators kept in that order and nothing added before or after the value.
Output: 4 h 42 min
